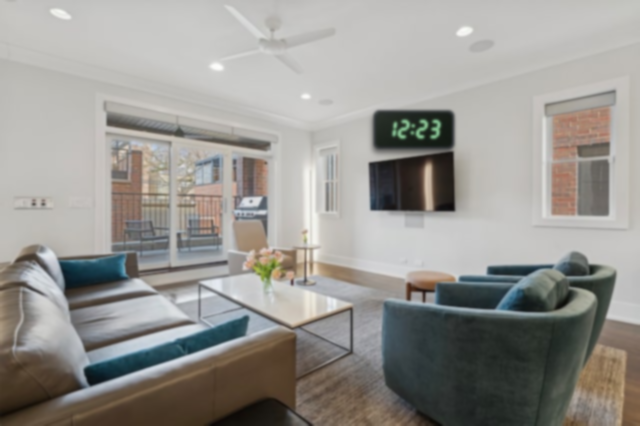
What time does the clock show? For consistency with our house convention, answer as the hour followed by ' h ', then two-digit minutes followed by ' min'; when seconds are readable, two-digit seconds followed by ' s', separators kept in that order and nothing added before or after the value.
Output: 12 h 23 min
